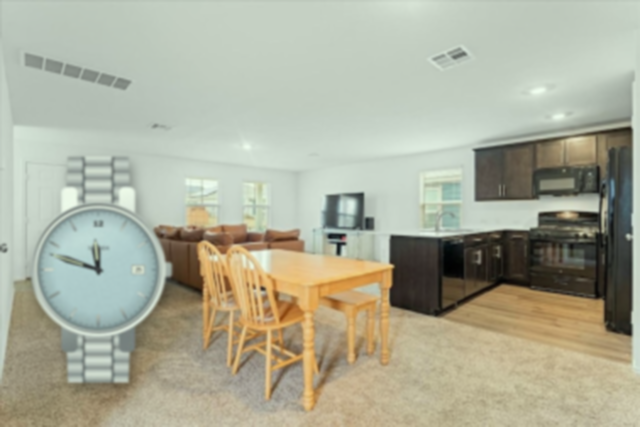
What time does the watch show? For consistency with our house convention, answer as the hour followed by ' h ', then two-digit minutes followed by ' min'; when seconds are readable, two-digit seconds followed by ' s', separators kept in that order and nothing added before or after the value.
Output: 11 h 48 min
